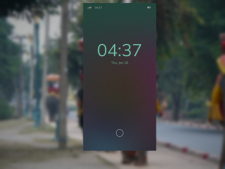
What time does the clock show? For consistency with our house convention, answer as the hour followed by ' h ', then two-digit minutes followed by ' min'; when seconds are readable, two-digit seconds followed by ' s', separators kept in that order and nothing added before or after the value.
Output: 4 h 37 min
